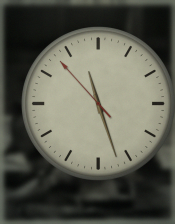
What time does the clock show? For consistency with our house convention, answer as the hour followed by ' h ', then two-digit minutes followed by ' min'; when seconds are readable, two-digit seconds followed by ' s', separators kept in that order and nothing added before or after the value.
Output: 11 h 26 min 53 s
